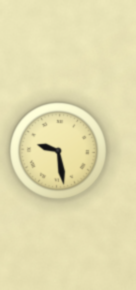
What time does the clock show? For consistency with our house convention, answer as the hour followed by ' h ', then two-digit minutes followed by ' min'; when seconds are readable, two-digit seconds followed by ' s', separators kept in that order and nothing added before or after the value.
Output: 9 h 28 min
